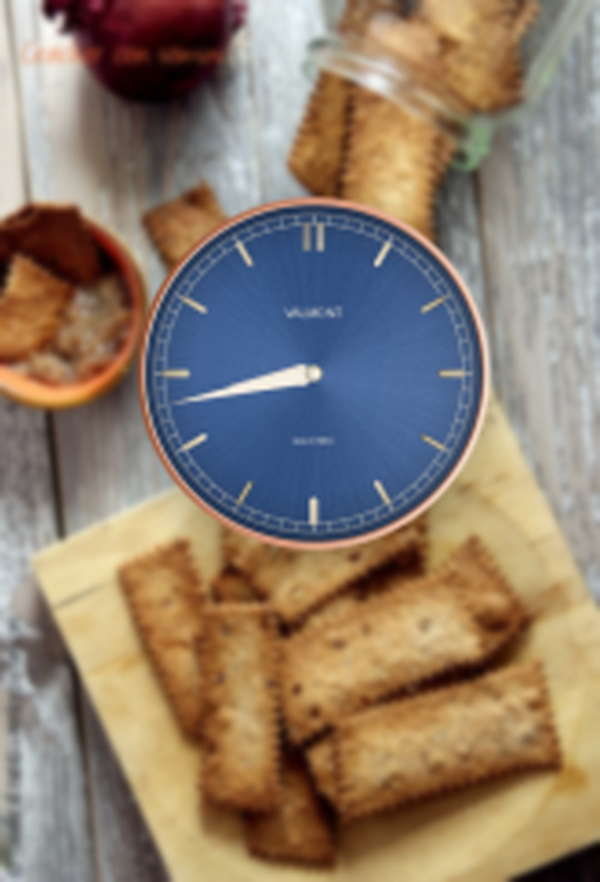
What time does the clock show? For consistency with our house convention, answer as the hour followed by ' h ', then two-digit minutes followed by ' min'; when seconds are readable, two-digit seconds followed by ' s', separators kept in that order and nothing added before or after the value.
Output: 8 h 43 min
